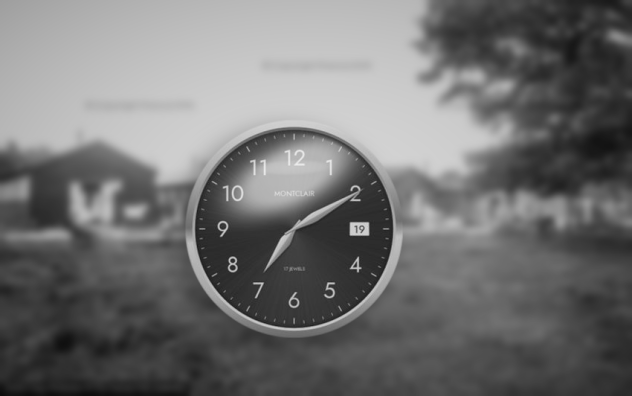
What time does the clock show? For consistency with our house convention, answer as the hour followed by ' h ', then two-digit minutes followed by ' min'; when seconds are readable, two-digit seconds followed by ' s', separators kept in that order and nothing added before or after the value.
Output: 7 h 10 min
